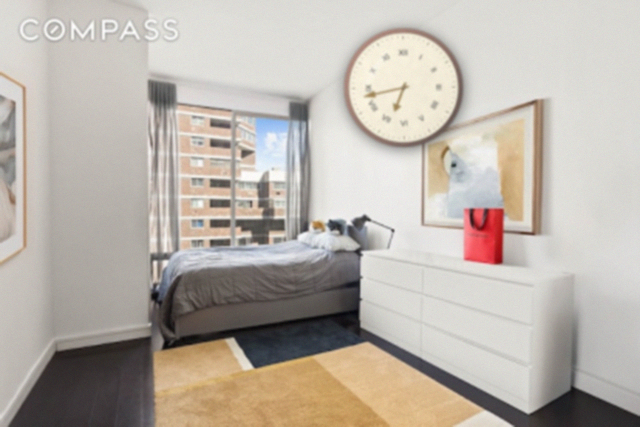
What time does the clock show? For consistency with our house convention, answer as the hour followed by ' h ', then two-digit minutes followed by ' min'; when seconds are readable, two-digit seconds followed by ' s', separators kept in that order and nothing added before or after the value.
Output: 6 h 43 min
